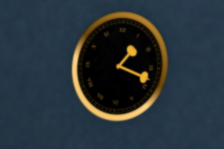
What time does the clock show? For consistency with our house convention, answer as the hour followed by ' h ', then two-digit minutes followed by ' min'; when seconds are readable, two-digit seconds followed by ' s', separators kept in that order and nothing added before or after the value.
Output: 1 h 18 min
